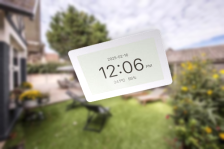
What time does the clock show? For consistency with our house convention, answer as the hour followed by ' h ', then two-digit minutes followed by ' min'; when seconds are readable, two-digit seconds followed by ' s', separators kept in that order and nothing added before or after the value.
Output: 12 h 06 min
